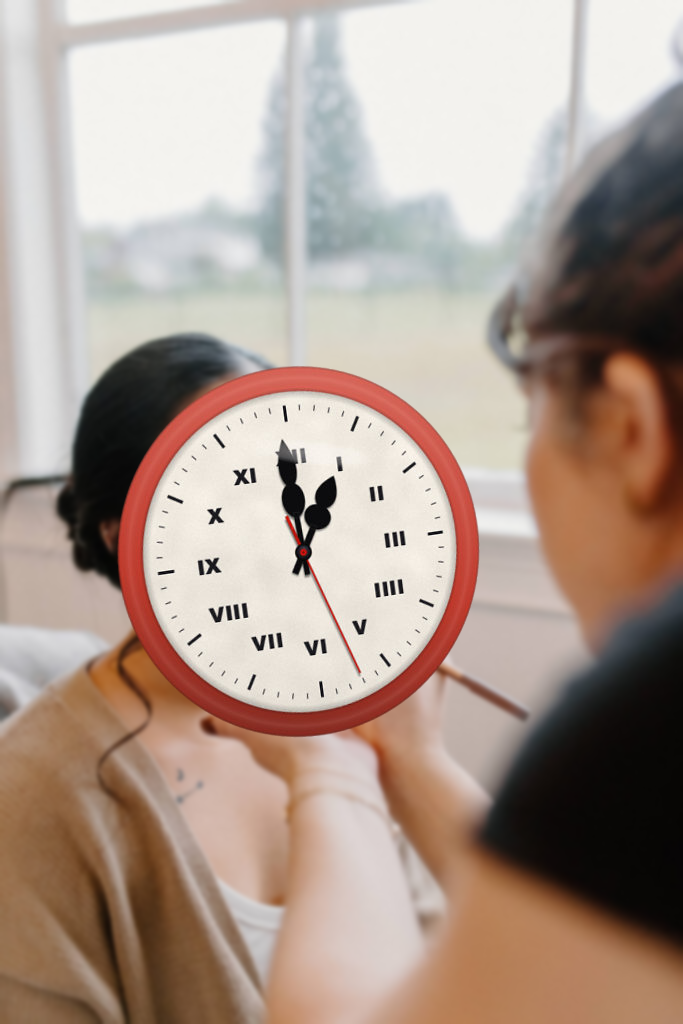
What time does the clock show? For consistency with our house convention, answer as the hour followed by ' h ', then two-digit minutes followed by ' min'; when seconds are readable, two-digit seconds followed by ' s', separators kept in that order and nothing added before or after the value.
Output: 12 h 59 min 27 s
